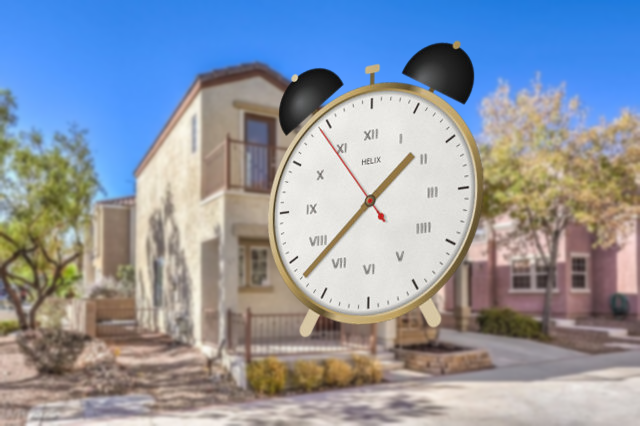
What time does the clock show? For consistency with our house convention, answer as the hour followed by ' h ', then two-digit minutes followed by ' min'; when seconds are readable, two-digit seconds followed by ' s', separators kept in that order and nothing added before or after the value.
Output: 1 h 37 min 54 s
